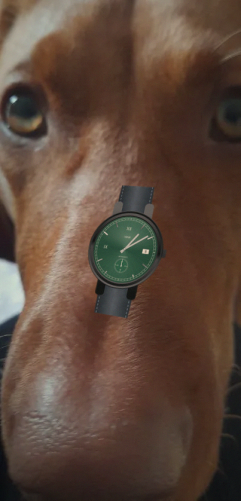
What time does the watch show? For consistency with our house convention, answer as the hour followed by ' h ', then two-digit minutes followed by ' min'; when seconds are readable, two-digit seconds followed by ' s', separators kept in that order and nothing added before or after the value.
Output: 1 h 09 min
